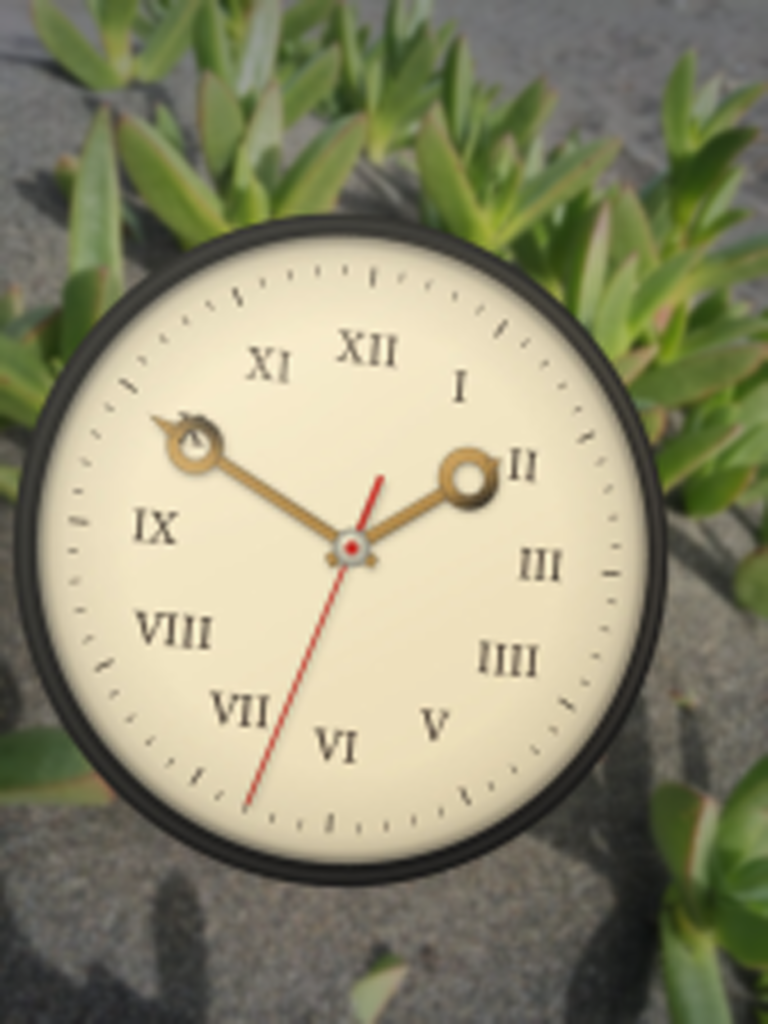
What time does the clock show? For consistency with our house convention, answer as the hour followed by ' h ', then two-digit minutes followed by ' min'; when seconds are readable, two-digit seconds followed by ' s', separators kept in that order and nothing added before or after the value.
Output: 1 h 49 min 33 s
